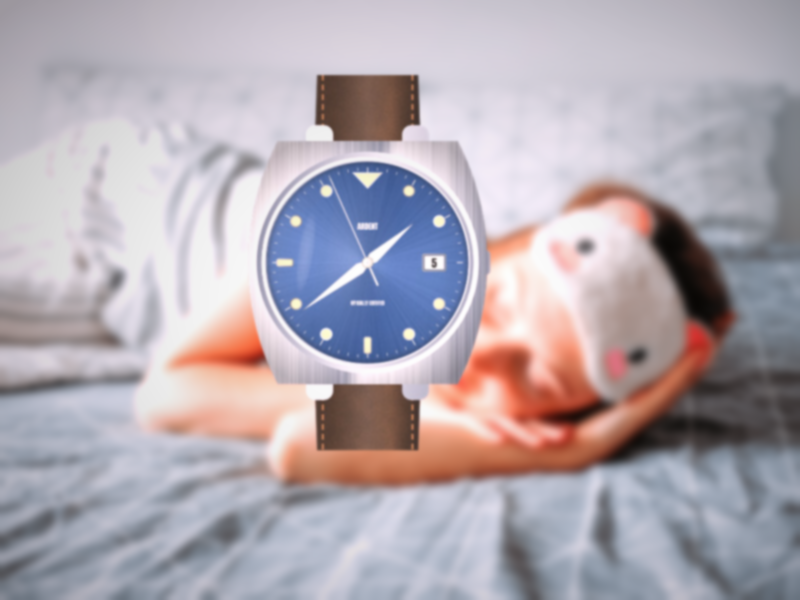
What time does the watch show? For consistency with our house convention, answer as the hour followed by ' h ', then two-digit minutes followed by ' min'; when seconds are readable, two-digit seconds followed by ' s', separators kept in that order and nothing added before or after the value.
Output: 1 h 38 min 56 s
